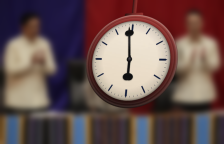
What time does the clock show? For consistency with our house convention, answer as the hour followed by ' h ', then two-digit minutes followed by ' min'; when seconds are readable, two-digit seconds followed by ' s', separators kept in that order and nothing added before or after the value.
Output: 5 h 59 min
